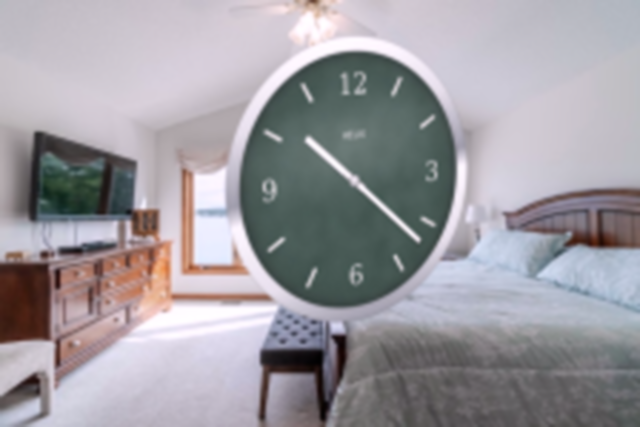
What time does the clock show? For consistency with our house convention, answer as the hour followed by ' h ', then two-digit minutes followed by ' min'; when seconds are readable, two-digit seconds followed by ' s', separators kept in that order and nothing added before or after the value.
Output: 10 h 22 min
